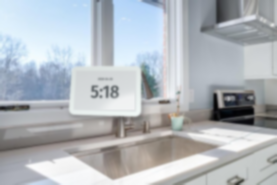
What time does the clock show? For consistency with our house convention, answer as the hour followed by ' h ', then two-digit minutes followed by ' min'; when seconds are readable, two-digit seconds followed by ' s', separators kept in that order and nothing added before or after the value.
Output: 5 h 18 min
